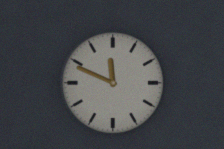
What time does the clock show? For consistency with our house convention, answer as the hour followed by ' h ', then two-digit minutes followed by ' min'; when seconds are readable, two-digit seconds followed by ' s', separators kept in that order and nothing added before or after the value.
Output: 11 h 49 min
